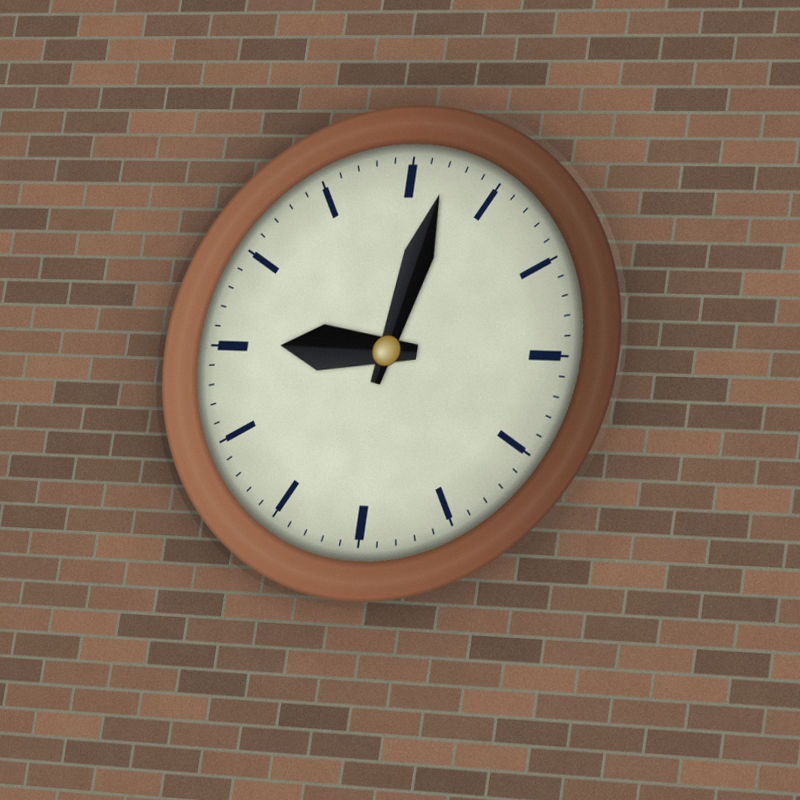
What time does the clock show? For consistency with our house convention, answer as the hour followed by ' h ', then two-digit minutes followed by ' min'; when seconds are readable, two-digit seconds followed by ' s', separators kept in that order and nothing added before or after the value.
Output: 9 h 02 min
